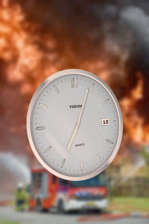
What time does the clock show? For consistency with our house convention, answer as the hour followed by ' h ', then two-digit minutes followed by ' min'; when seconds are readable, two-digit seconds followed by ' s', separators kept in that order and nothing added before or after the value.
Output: 7 h 04 min
